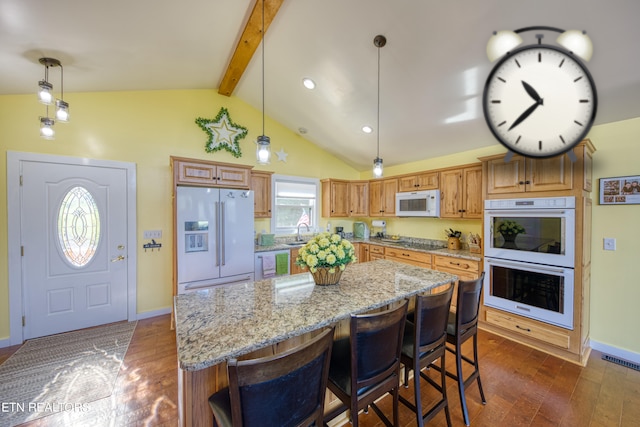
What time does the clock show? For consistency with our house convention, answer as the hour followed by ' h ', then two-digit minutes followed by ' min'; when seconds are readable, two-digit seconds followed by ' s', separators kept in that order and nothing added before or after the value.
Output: 10 h 38 min
